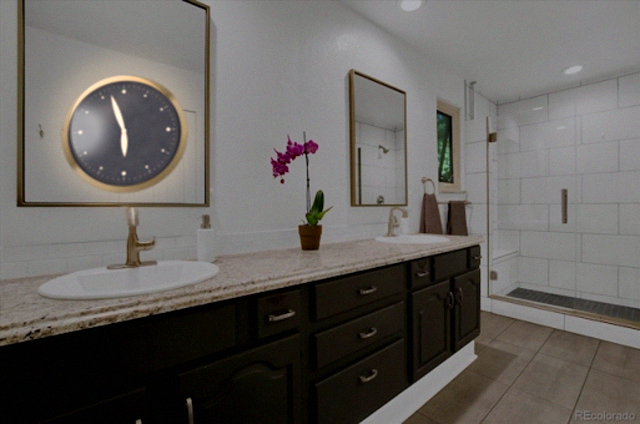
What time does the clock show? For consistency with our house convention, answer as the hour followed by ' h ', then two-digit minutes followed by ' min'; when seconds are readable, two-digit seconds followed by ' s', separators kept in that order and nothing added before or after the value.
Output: 5 h 57 min
